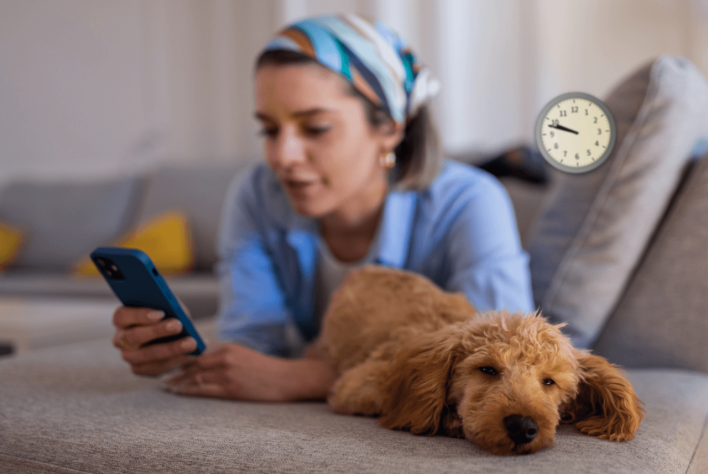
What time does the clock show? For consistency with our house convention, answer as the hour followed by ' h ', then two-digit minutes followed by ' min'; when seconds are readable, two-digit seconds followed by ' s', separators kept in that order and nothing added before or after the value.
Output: 9 h 48 min
